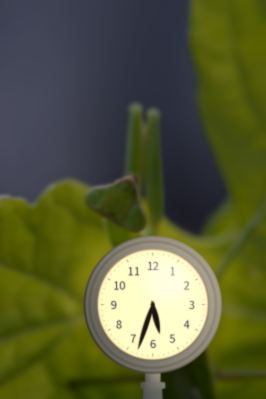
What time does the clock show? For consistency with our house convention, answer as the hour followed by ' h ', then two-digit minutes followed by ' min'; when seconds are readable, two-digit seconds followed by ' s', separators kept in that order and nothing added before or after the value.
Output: 5 h 33 min
